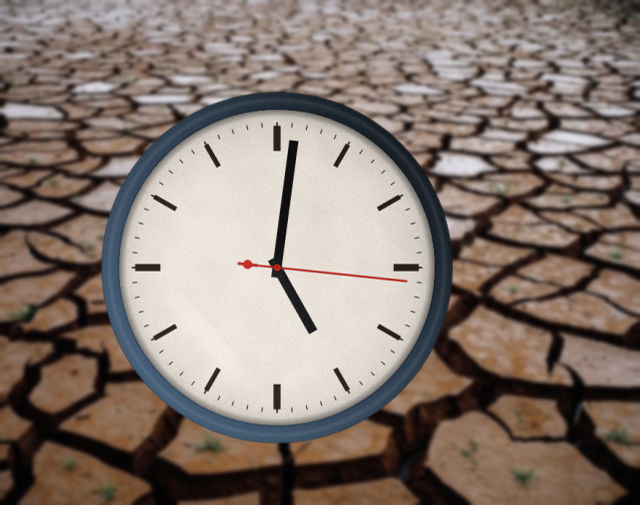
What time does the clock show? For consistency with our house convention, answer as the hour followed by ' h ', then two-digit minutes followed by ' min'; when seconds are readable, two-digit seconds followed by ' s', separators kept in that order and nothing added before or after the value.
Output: 5 h 01 min 16 s
